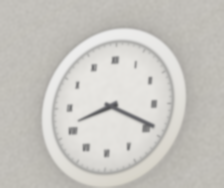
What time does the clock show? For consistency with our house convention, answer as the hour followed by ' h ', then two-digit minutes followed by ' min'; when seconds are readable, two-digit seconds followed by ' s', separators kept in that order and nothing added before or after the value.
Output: 8 h 19 min
